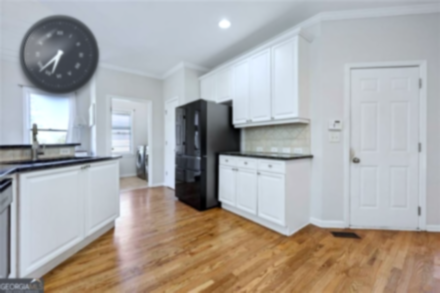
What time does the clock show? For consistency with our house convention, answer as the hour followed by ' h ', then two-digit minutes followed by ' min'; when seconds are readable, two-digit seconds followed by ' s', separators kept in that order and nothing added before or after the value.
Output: 6 h 38 min
